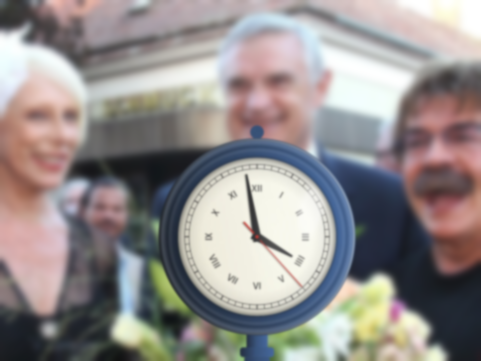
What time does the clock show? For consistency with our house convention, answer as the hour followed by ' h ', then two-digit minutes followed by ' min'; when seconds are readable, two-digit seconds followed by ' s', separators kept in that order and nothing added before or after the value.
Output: 3 h 58 min 23 s
